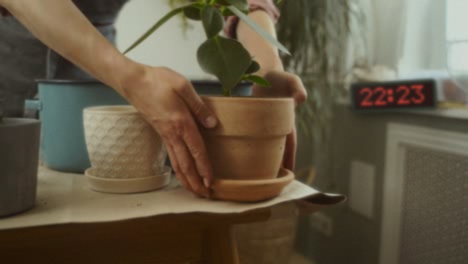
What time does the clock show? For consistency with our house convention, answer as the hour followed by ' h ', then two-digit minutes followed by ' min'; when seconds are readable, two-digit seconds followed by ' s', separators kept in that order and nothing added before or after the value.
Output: 22 h 23 min
